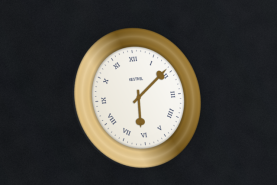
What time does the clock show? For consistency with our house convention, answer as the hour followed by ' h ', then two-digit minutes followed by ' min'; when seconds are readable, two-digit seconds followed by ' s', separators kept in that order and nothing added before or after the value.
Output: 6 h 09 min
